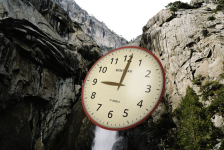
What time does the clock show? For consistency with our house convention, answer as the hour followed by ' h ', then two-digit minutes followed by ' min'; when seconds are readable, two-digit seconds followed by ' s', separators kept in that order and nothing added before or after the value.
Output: 9 h 01 min
